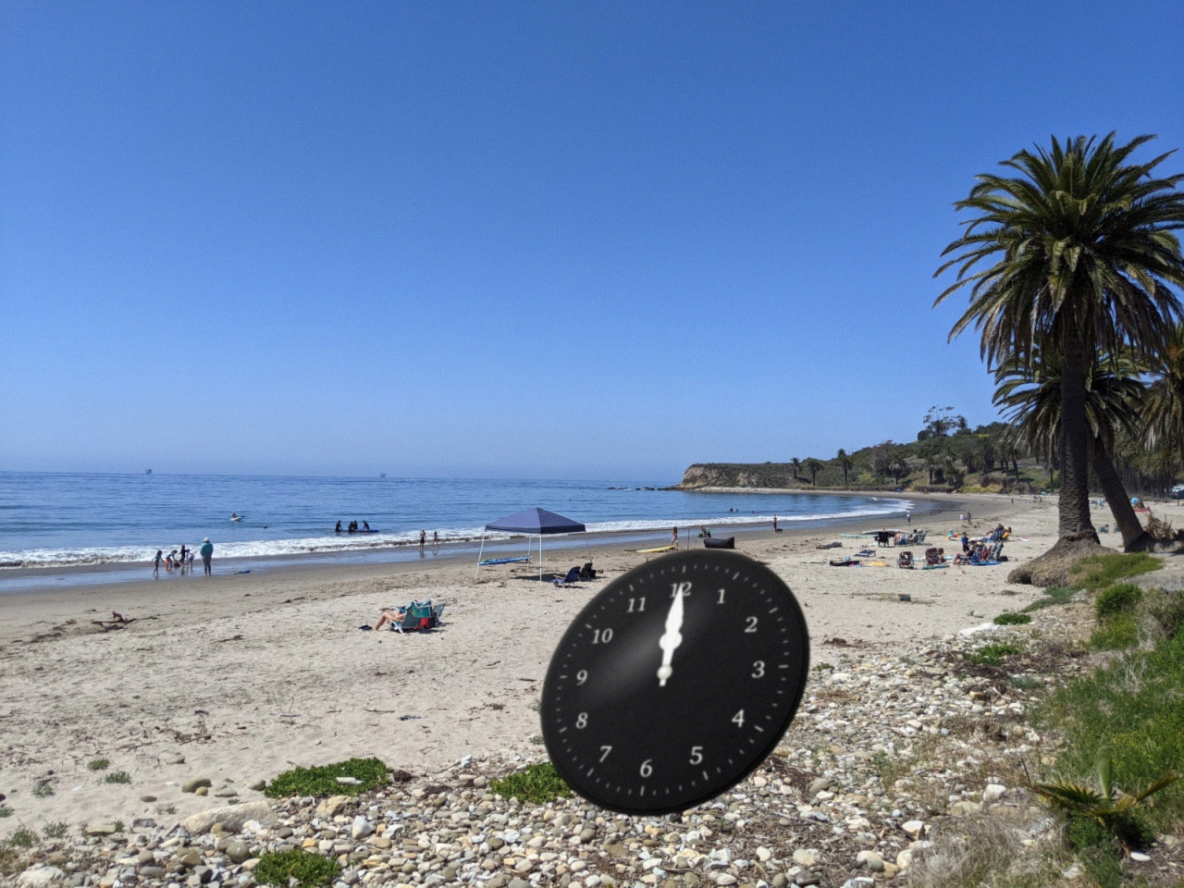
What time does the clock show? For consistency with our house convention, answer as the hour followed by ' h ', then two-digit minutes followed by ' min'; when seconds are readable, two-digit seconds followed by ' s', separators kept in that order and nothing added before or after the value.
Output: 12 h 00 min
